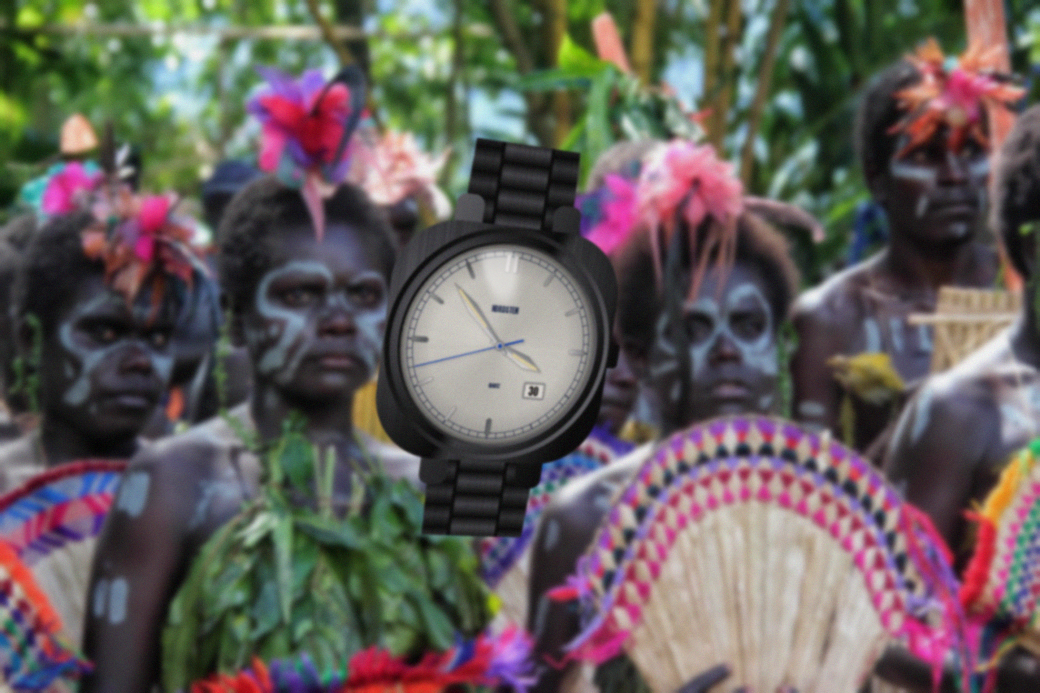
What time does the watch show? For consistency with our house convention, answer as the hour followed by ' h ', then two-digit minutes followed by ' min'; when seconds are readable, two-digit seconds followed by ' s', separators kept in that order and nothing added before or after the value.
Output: 3 h 52 min 42 s
